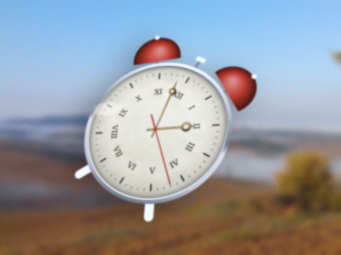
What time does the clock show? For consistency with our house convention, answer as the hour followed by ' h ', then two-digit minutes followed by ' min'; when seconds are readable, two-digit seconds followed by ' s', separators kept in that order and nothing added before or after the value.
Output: 1 h 58 min 22 s
